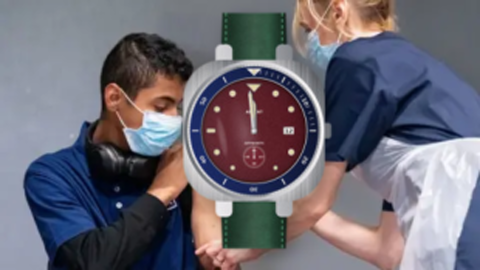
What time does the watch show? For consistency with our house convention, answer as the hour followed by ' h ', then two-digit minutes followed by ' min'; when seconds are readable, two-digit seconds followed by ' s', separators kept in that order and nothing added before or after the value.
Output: 11 h 59 min
